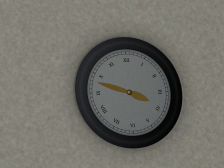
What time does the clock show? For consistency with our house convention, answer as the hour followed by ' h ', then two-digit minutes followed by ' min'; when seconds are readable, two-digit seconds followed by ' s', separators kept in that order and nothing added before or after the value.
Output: 3 h 48 min
